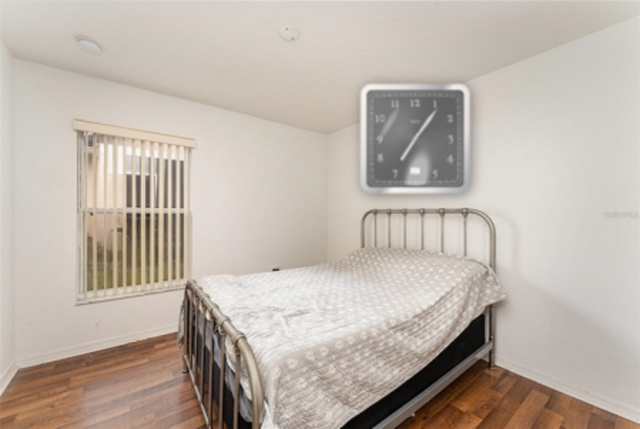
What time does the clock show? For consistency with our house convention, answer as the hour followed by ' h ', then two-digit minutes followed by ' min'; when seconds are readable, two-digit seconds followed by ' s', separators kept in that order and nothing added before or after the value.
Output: 7 h 06 min
